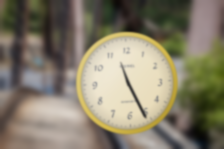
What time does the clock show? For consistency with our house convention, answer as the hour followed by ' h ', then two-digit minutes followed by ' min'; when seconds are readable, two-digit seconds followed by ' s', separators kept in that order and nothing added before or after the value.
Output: 11 h 26 min
